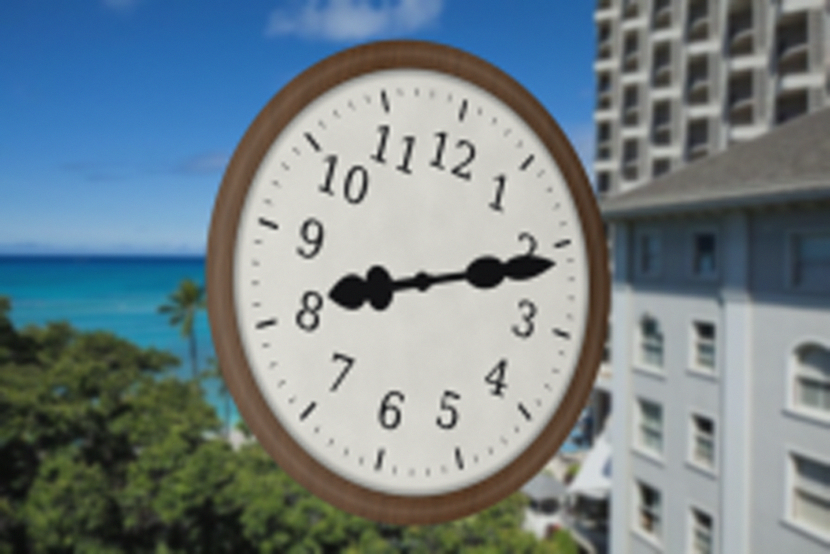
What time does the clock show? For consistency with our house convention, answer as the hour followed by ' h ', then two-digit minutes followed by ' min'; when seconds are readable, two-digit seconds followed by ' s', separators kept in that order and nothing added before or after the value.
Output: 8 h 11 min
